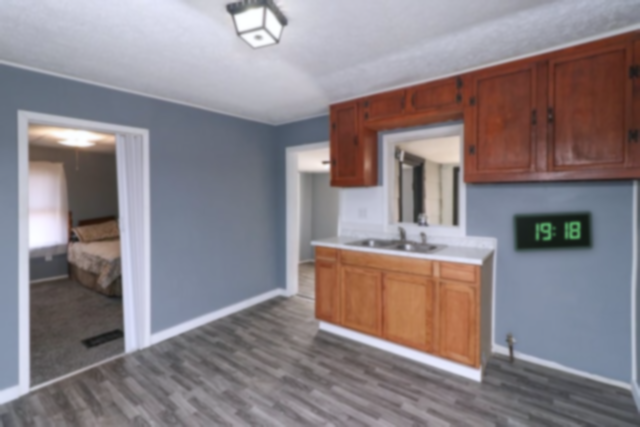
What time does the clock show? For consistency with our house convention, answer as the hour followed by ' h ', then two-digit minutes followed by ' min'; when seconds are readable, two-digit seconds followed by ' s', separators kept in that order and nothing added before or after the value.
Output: 19 h 18 min
